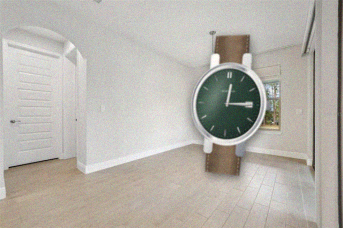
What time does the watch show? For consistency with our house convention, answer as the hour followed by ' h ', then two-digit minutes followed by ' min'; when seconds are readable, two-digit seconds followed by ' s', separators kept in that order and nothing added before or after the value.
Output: 12 h 15 min
